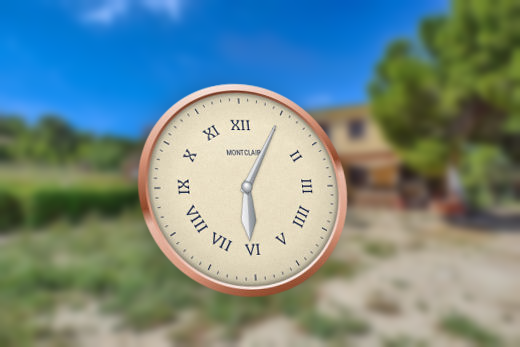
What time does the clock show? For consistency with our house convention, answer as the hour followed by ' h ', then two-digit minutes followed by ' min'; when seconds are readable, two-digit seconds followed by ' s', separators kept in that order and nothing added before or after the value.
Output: 6 h 05 min
